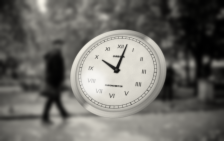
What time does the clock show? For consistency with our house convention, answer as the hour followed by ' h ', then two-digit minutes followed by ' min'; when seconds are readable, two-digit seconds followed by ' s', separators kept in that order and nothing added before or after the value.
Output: 10 h 02 min
